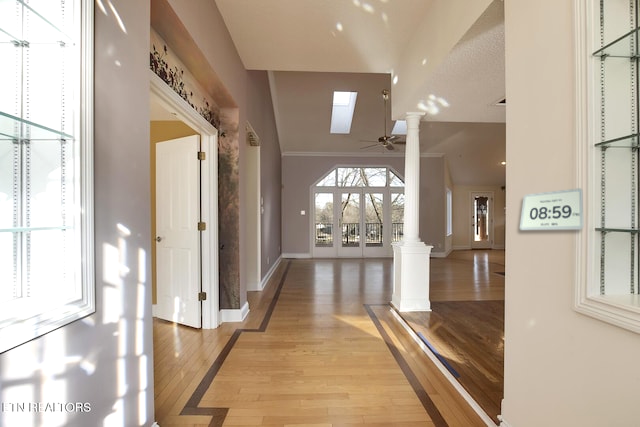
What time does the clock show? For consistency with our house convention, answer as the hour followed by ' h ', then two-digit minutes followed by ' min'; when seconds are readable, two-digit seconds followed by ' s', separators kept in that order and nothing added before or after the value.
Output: 8 h 59 min
